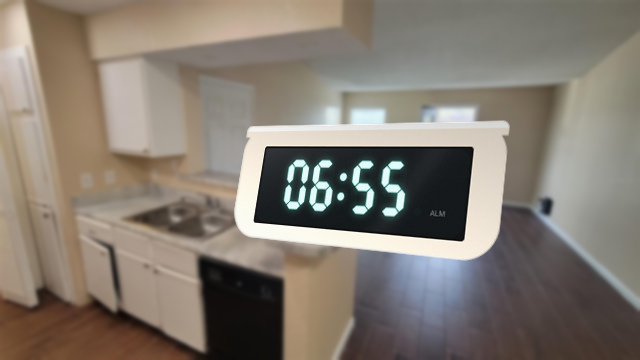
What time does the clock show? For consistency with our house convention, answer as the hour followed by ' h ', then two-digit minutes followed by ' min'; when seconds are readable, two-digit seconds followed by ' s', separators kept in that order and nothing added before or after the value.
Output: 6 h 55 min
